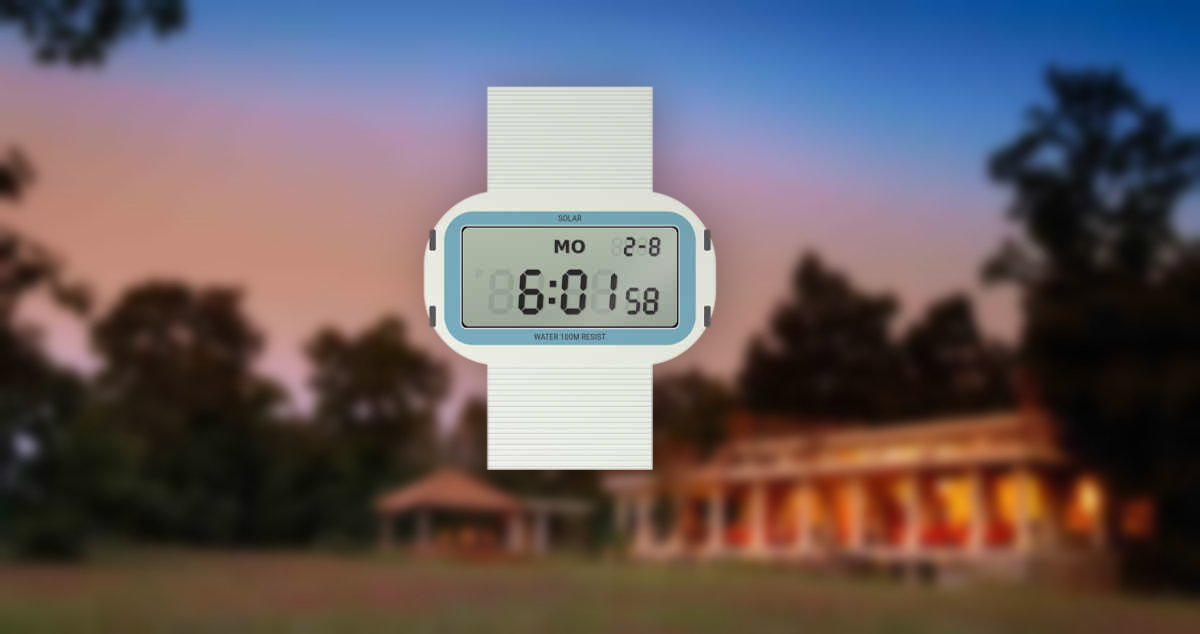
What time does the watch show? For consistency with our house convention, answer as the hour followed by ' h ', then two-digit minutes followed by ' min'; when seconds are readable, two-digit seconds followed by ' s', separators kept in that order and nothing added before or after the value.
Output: 6 h 01 min 58 s
